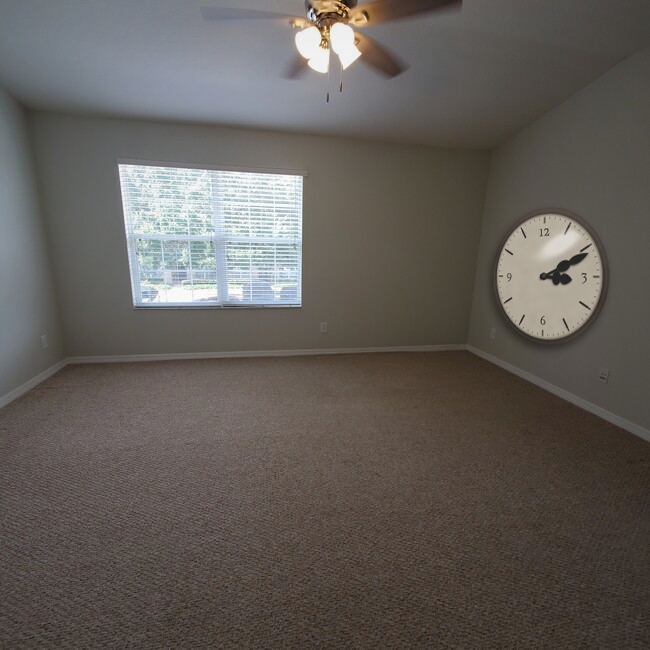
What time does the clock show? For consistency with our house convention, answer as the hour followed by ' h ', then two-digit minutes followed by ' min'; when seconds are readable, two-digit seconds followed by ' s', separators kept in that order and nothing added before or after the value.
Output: 3 h 11 min
